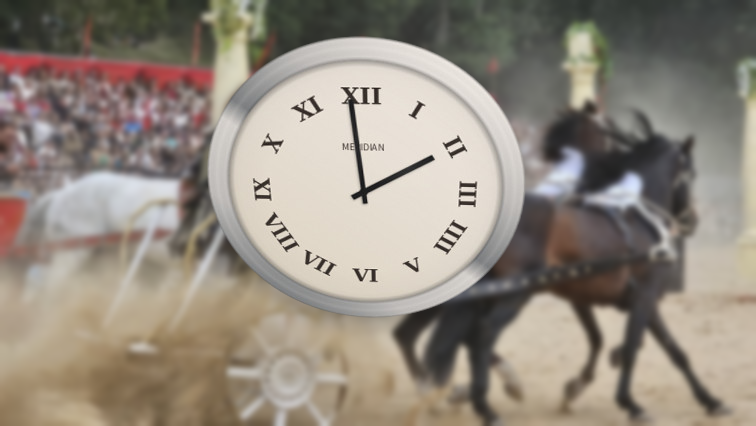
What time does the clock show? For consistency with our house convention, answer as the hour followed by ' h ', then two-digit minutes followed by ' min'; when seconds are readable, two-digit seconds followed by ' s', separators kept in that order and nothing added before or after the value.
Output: 1 h 59 min
